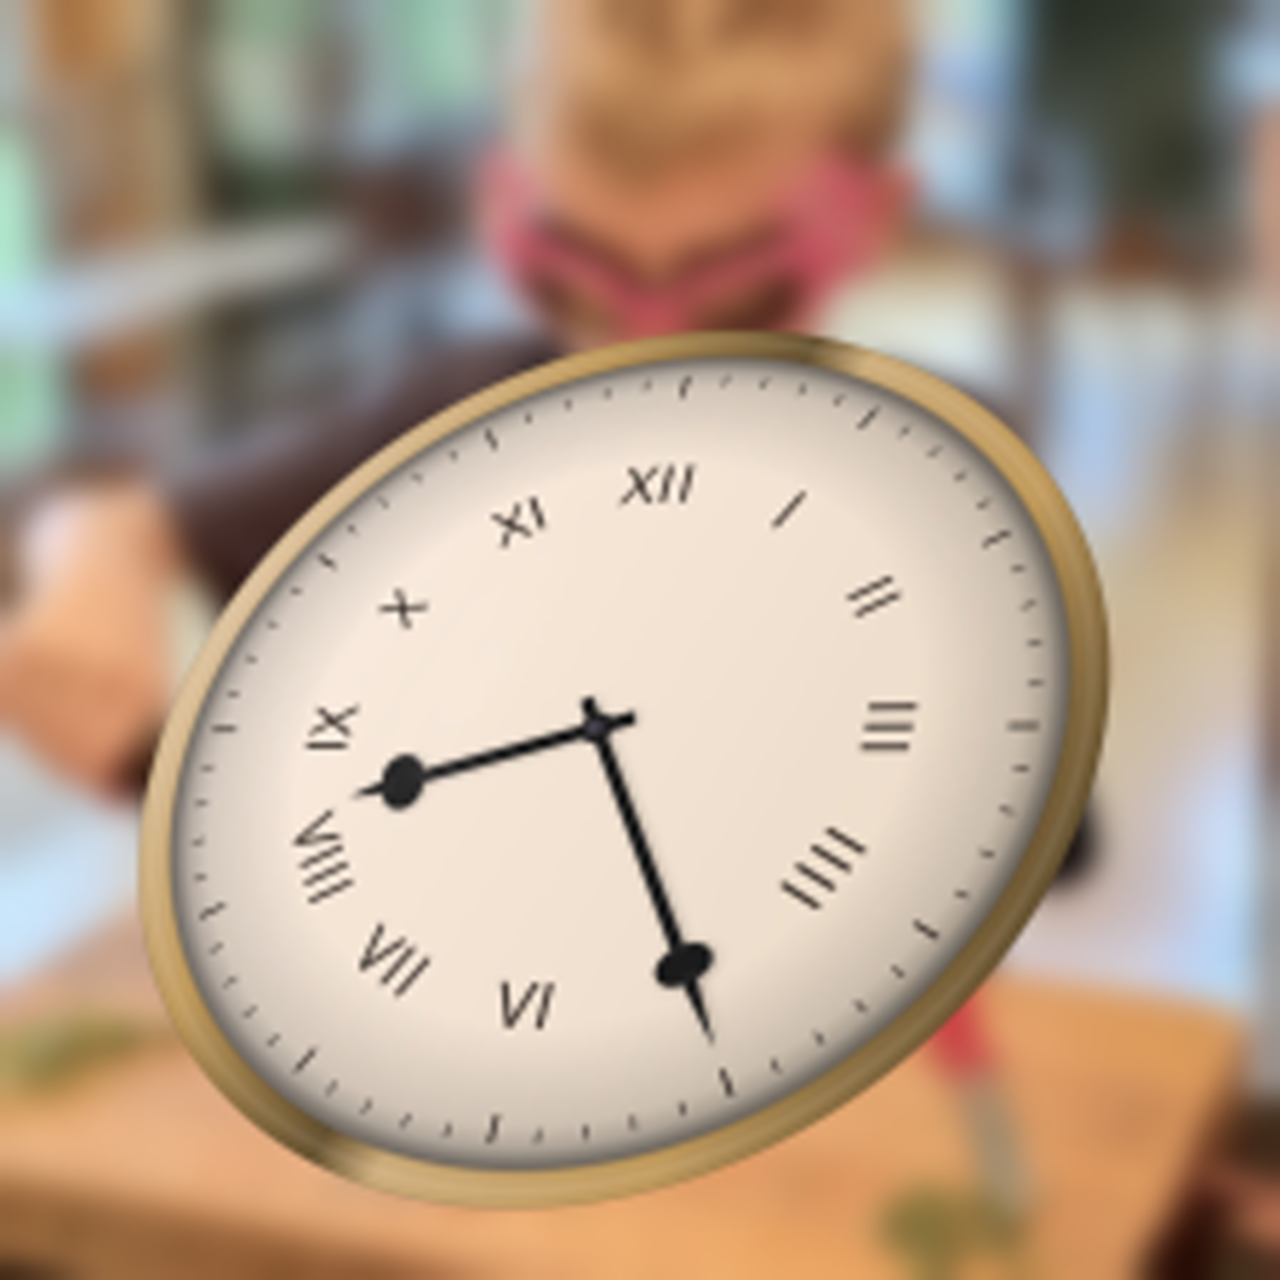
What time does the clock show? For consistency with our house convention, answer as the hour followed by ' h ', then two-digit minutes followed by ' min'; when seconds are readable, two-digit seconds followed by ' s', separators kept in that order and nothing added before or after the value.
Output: 8 h 25 min
